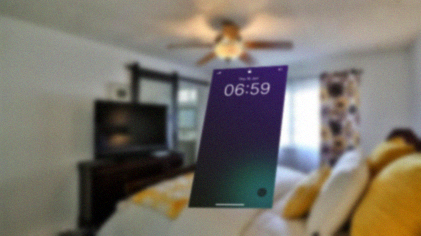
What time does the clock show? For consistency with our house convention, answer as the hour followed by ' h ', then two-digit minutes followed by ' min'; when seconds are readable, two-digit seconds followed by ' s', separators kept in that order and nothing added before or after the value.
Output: 6 h 59 min
